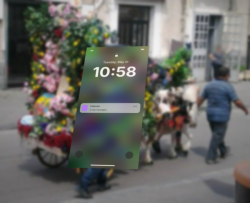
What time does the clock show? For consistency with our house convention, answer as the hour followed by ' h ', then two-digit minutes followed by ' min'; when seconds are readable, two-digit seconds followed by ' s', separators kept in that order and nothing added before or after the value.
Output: 10 h 58 min
